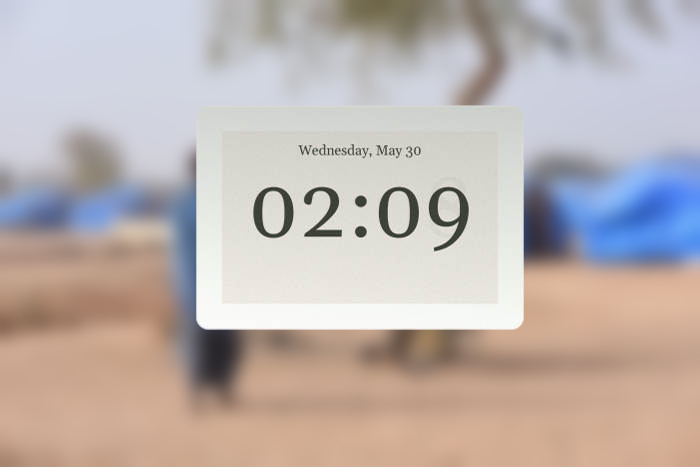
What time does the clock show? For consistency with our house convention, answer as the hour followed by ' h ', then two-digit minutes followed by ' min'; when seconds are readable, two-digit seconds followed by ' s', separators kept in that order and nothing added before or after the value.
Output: 2 h 09 min
